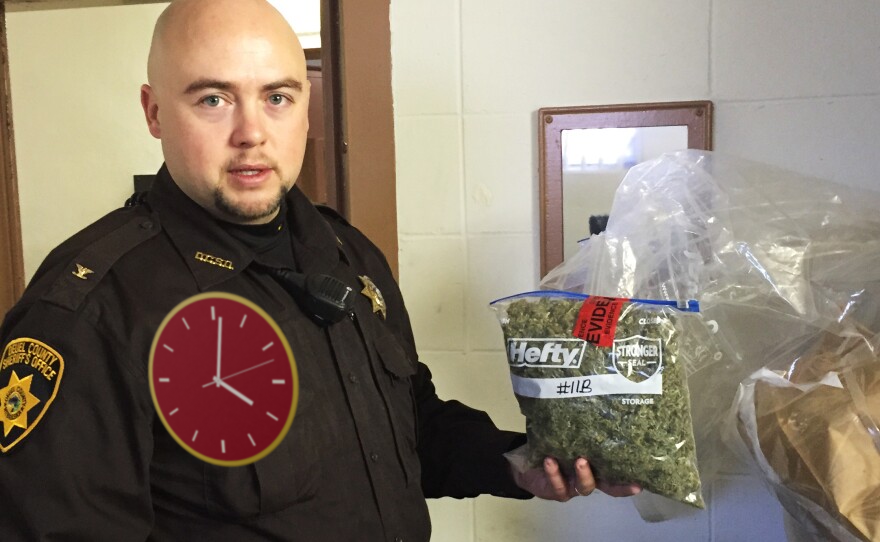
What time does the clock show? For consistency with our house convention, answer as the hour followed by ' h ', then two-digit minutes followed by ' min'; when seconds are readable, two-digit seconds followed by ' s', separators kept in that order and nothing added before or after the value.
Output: 4 h 01 min 12 s
